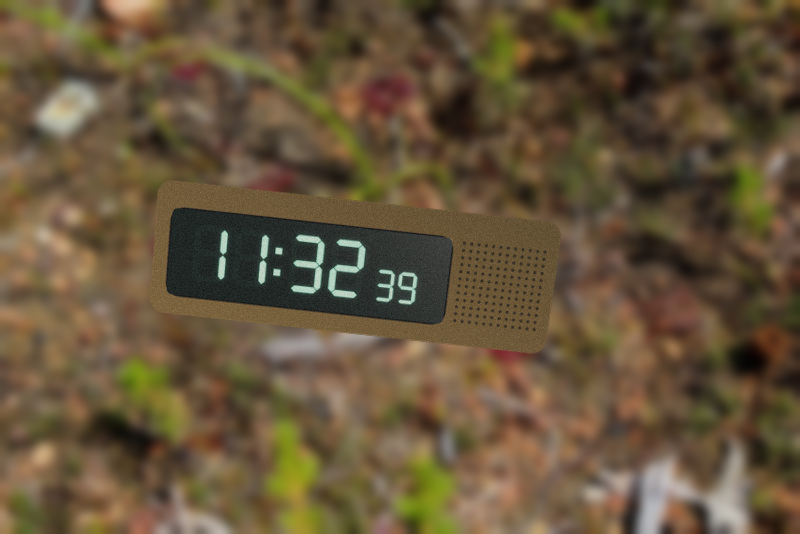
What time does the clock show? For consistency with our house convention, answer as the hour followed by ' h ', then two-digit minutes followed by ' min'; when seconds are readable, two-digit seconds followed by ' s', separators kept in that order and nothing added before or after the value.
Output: 11 h 32 min 39 s
